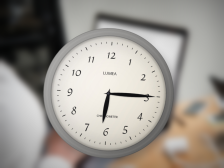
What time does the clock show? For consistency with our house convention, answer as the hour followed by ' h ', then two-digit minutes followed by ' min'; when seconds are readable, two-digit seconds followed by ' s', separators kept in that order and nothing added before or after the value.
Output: 6 h 15 min
